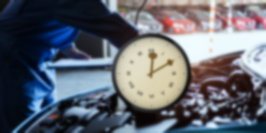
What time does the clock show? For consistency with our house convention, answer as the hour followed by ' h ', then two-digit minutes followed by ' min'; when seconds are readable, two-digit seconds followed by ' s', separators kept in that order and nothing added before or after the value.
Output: 12 h 10 min
